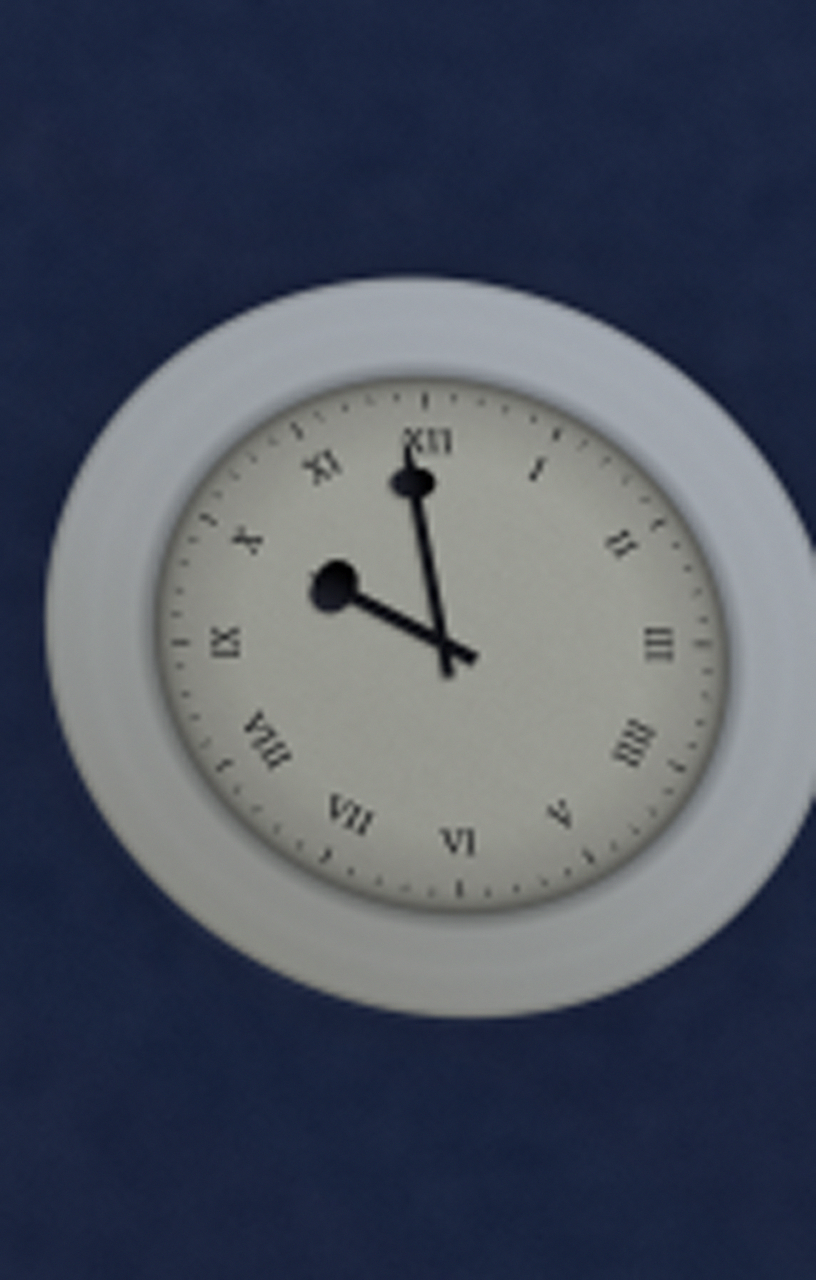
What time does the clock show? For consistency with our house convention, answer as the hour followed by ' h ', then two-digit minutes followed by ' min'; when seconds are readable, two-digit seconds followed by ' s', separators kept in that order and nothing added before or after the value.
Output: 9 h 59 min
